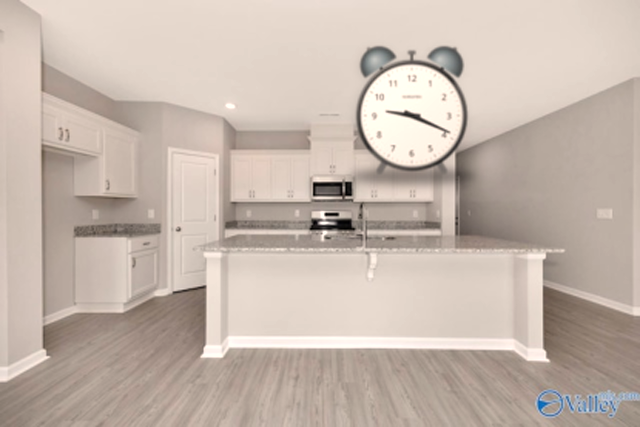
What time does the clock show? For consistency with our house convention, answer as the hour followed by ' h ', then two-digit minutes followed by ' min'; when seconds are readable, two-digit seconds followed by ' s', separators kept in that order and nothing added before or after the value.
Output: 9 h 19 min
